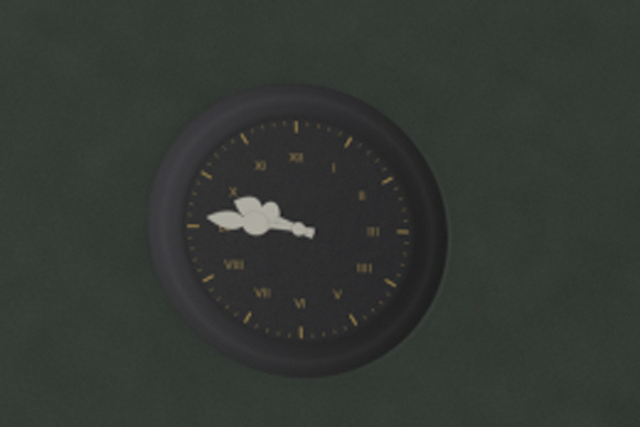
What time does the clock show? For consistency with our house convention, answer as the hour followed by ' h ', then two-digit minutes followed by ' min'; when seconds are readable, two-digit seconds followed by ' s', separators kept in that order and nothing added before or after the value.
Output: 9 h 46 min
